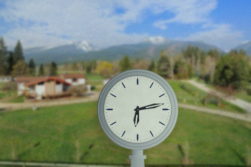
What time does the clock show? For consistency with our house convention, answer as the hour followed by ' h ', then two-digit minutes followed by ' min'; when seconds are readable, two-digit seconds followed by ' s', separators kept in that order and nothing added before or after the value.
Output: 6 h 13 min
